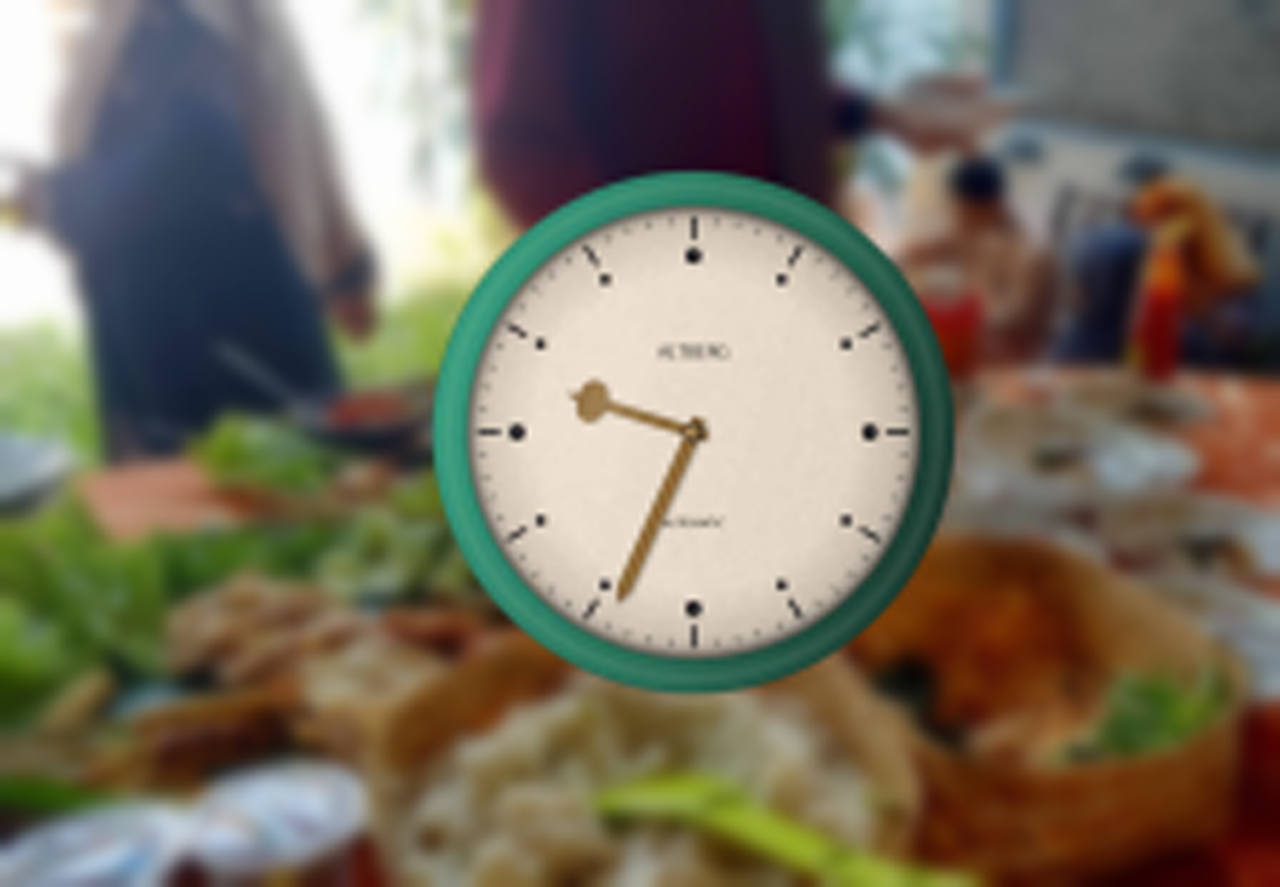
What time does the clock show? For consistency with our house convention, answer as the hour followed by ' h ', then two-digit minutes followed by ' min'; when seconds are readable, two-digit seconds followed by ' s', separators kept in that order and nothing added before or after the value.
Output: 9 h 34 min
